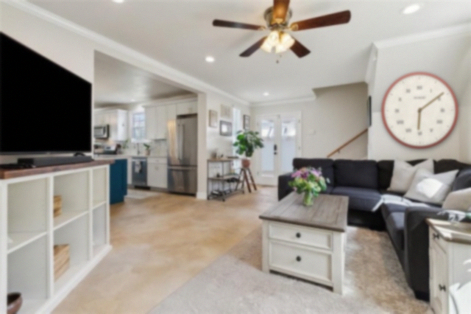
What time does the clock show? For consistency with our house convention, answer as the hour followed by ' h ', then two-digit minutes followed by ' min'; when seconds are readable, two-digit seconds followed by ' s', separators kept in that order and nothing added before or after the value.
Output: 6 h 09 min
